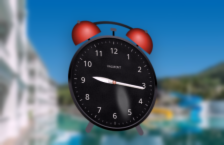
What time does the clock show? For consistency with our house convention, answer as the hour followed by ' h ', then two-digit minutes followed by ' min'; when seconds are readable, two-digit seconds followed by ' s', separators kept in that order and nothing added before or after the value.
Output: 9 h 16 min
